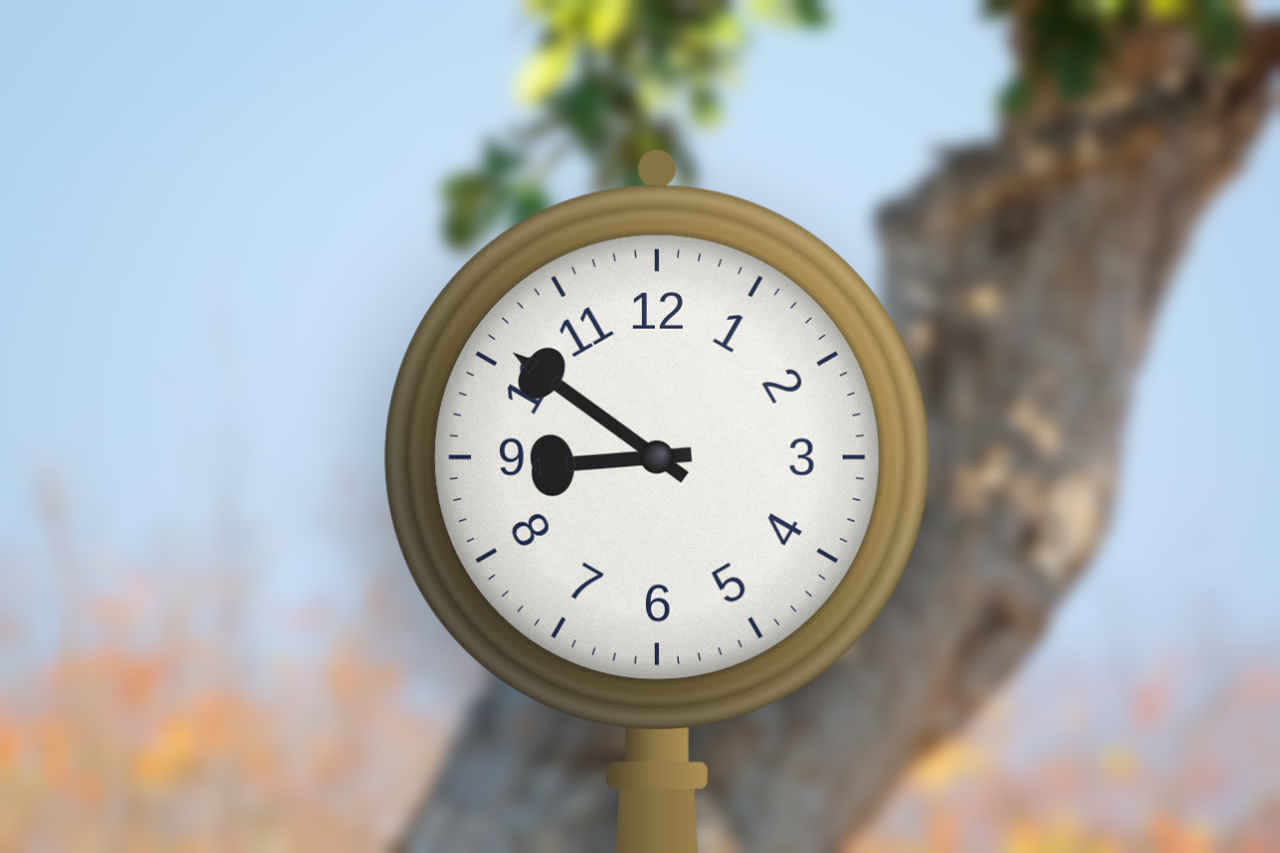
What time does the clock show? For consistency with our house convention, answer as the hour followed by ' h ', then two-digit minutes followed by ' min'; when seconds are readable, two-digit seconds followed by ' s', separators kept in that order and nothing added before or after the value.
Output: 8 h 51 min
